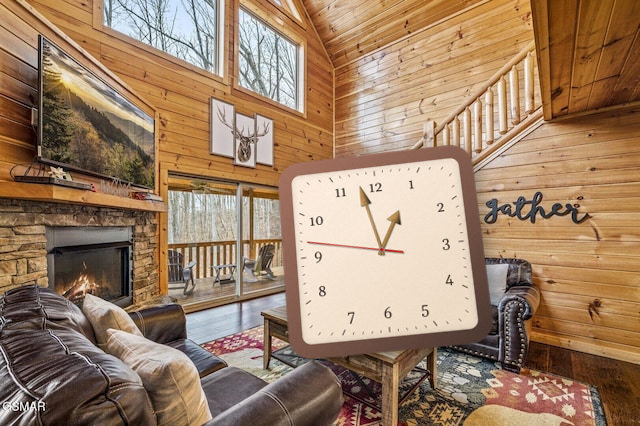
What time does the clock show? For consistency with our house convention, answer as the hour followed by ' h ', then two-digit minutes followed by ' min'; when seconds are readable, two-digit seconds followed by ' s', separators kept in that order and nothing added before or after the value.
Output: 12 h 57 min 47 s
